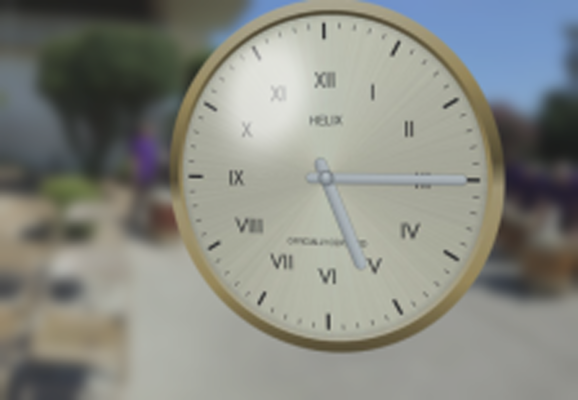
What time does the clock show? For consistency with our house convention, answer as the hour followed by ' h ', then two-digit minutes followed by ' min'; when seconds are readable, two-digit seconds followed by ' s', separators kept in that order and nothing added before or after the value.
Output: 5 h 15 min
